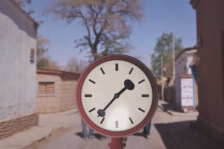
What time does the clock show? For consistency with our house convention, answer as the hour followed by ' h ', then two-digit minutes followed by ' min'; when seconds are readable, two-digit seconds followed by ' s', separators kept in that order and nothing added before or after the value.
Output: 1 h 37 min
